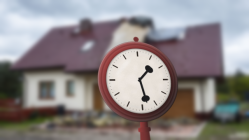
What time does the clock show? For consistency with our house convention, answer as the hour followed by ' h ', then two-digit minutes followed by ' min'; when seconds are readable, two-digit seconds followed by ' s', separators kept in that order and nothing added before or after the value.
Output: 1 h 28 min
